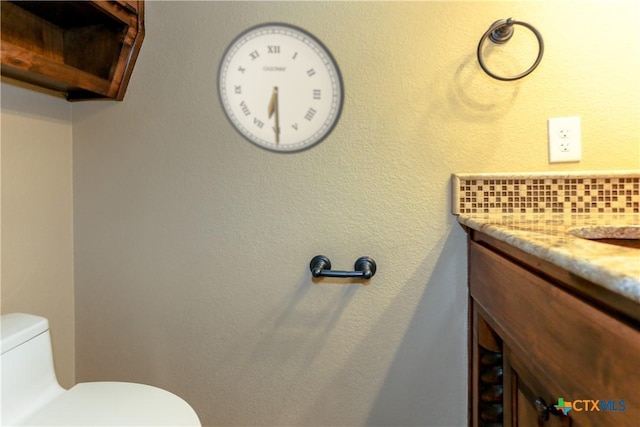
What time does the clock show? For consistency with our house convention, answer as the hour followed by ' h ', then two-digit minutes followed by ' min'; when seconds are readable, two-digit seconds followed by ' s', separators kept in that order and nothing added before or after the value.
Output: 6 h 30 min
